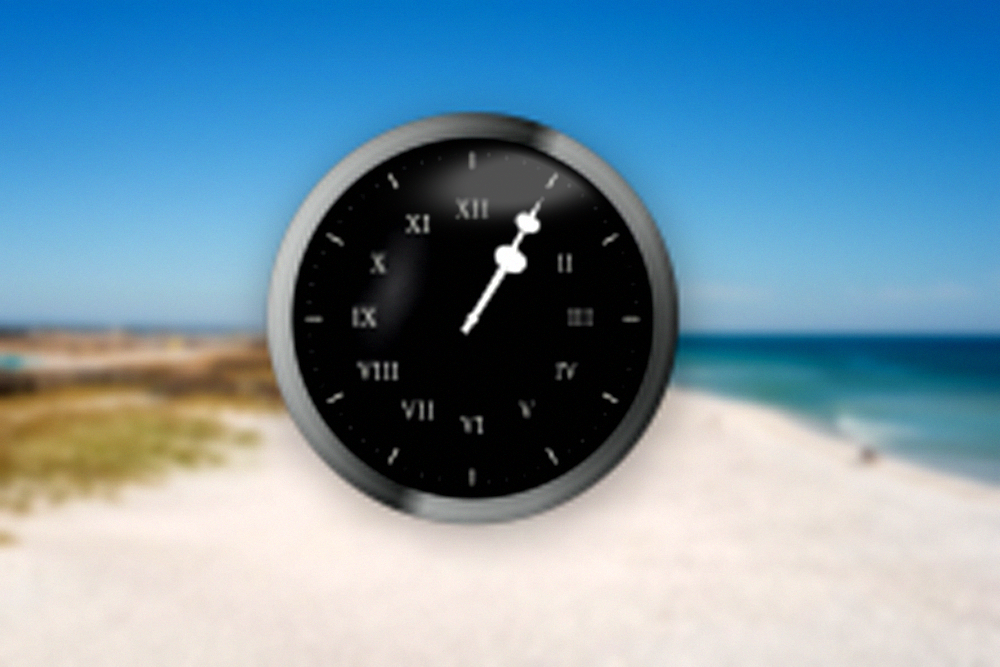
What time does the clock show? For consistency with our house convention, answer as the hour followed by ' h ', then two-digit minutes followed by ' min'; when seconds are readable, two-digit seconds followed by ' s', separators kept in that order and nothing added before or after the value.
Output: 1 h 05 min
